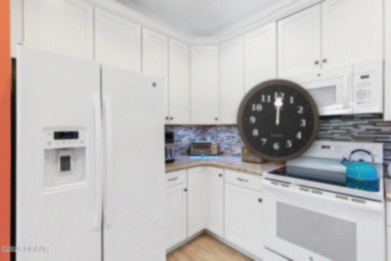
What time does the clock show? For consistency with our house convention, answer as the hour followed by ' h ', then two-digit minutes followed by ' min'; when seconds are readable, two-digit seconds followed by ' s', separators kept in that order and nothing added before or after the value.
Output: 12 h 00 min
